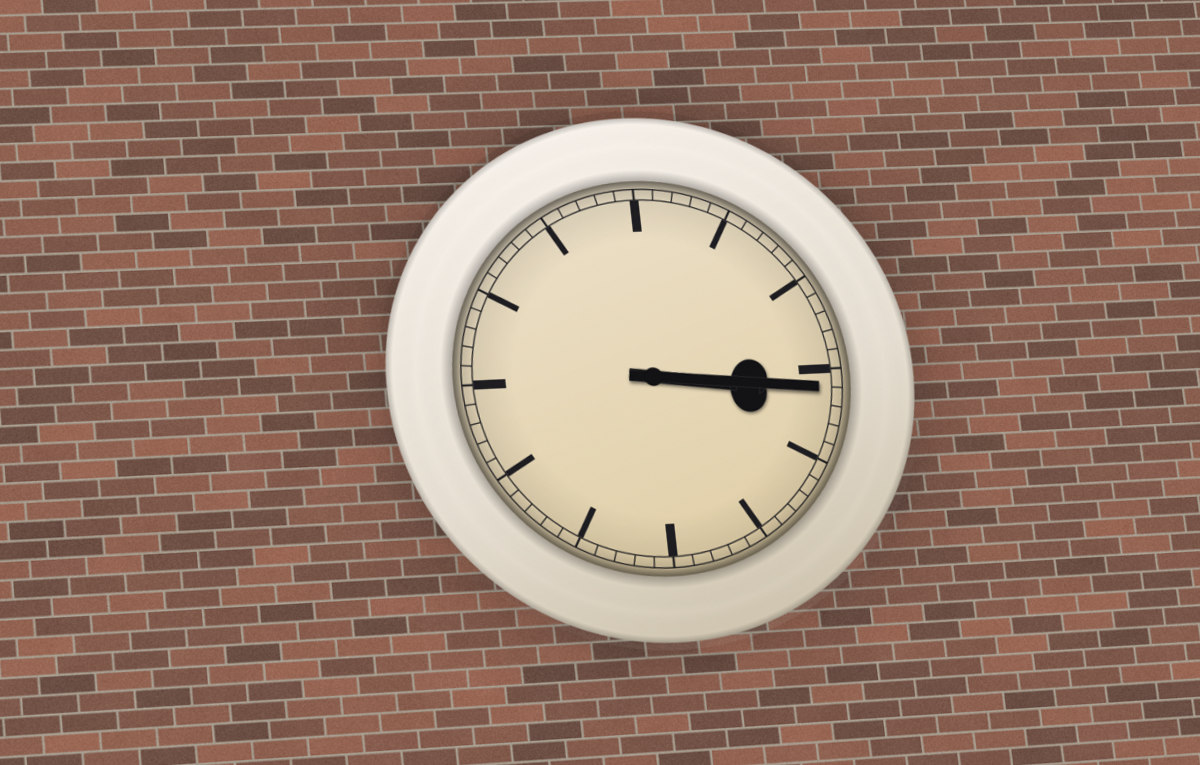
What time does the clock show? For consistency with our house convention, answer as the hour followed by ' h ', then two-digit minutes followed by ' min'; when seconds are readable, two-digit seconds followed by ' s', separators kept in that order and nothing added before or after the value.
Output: 3 h 16 min
